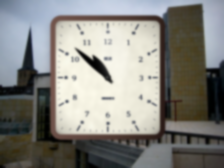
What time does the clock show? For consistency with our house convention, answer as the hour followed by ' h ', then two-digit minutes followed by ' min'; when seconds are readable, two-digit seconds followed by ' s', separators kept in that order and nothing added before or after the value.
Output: 10 h 52 min
